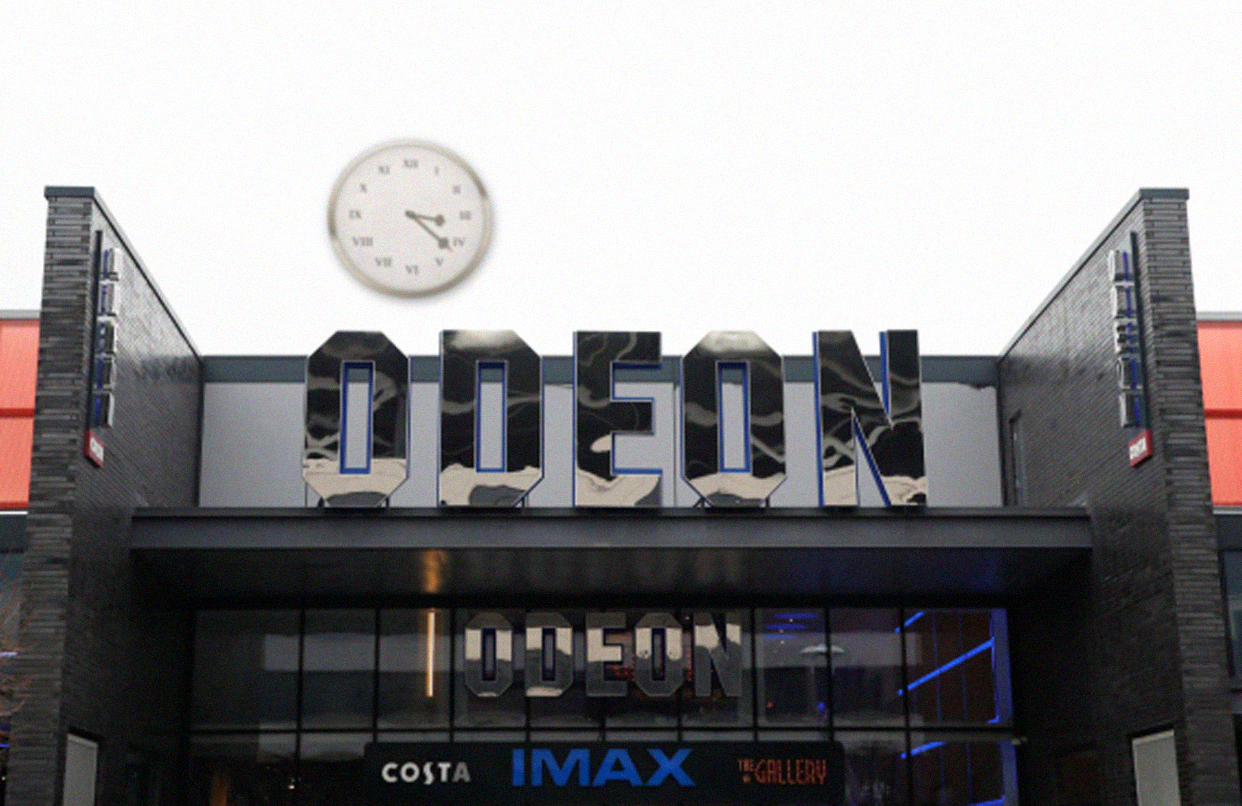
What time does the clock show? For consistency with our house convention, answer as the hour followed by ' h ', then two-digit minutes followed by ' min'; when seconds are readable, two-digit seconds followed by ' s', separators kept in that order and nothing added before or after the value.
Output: 3 h 22 min
